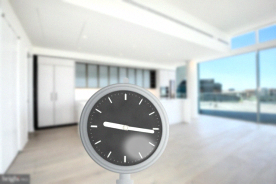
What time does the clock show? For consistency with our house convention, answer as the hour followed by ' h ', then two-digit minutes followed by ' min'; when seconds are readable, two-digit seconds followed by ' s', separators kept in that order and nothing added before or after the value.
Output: 9 h 16 min
